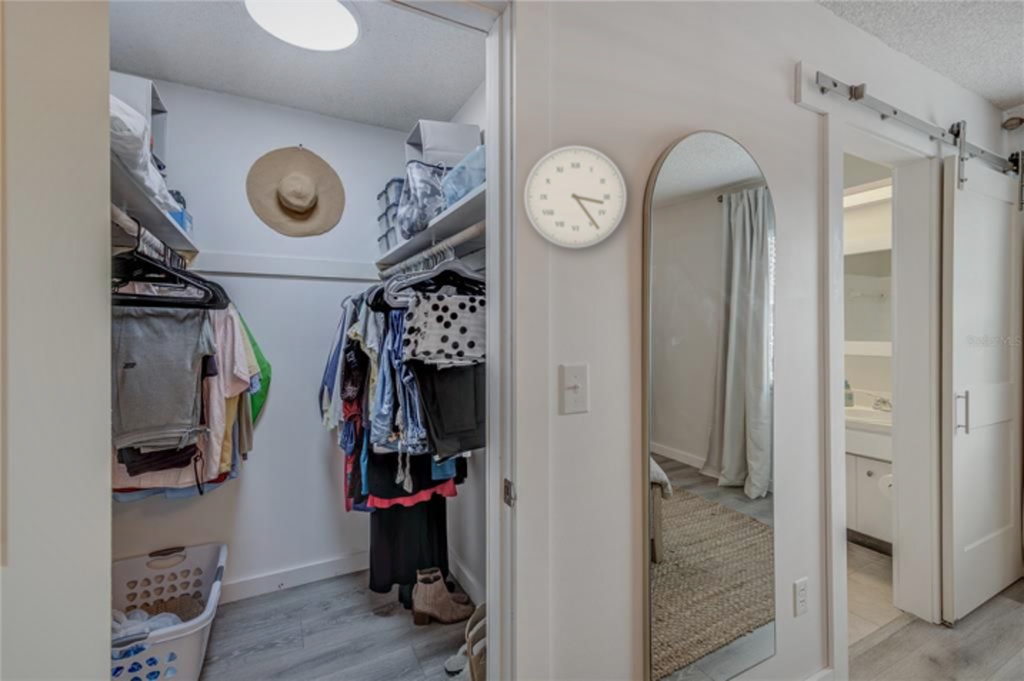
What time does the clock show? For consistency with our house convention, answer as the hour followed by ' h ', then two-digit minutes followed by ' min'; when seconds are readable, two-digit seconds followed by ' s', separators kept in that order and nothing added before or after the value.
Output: 3 h 24 min
